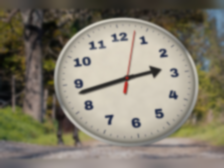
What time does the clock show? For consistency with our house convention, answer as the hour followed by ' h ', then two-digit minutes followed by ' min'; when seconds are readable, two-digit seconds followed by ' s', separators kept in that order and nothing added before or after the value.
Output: 2 h 43 min 03 s
